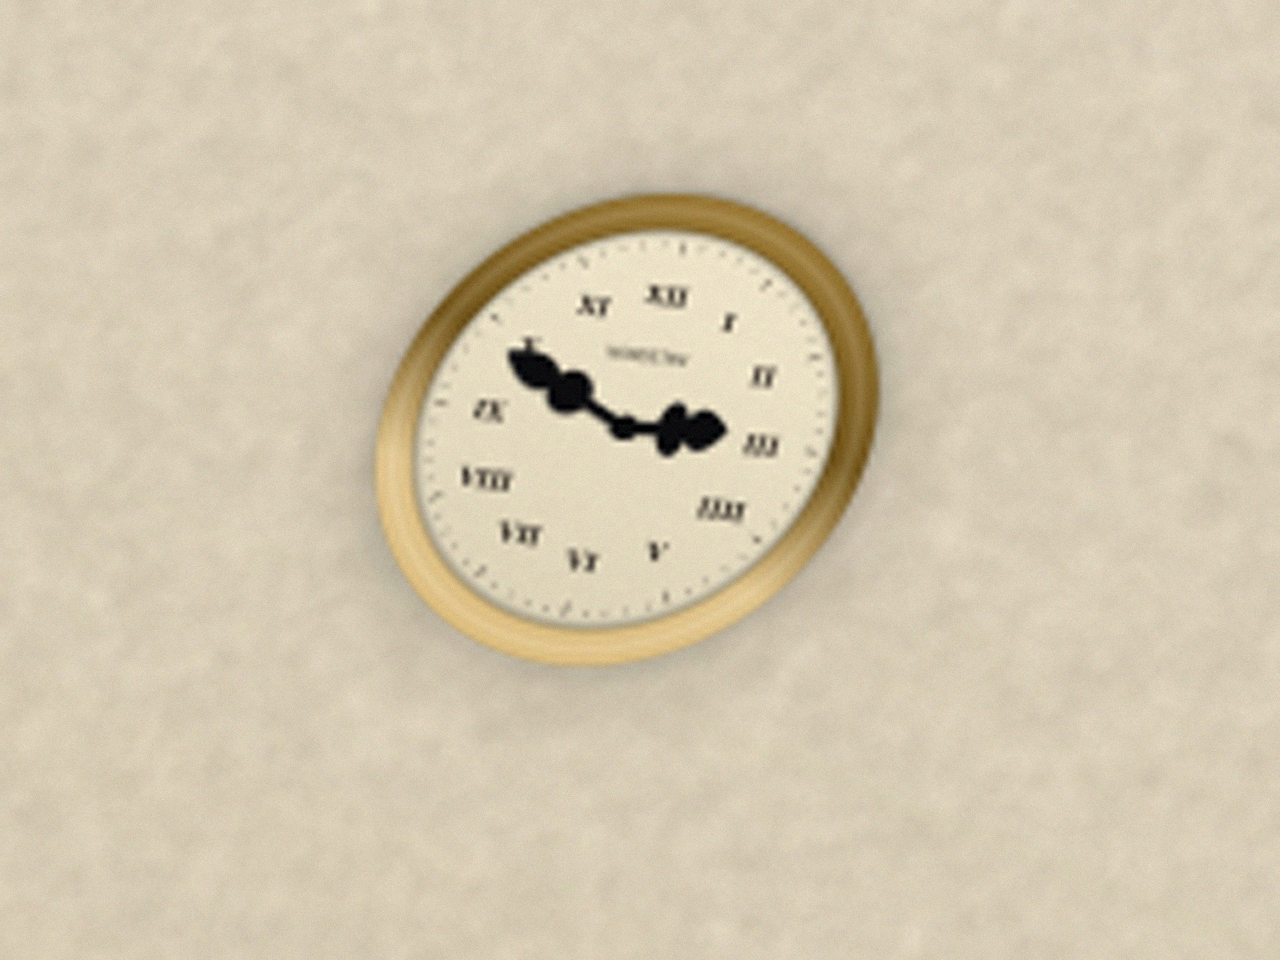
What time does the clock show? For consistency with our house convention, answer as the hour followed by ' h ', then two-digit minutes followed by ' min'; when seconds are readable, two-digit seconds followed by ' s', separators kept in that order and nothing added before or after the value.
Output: 2 h 49 min
